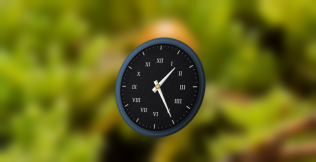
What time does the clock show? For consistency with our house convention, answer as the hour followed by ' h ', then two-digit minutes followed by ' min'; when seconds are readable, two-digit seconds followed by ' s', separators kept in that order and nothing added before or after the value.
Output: 1 h 25 min
